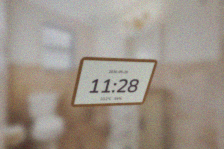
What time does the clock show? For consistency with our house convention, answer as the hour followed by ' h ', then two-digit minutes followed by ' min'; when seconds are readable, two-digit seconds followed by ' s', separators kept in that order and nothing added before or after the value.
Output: 11 h 28 min
